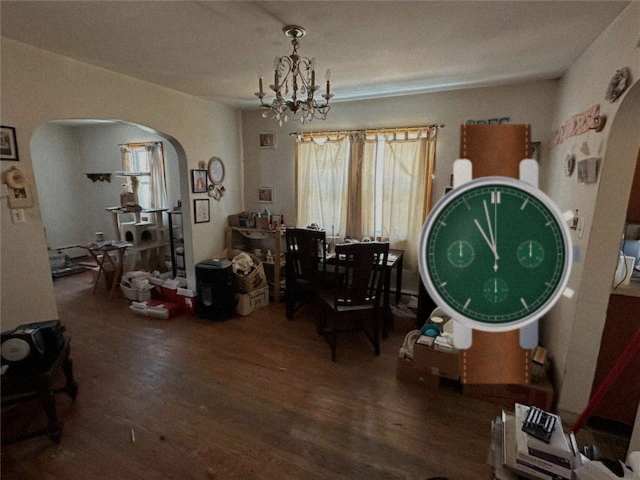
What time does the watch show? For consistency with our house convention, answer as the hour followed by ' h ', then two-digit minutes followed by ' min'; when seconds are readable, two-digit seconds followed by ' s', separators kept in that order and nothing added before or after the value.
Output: 10 h 58 min
